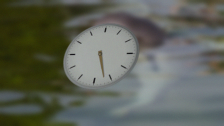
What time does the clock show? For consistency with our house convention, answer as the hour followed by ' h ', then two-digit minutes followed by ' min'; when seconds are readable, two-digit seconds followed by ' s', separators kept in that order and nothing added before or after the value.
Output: 5 h 27 min
